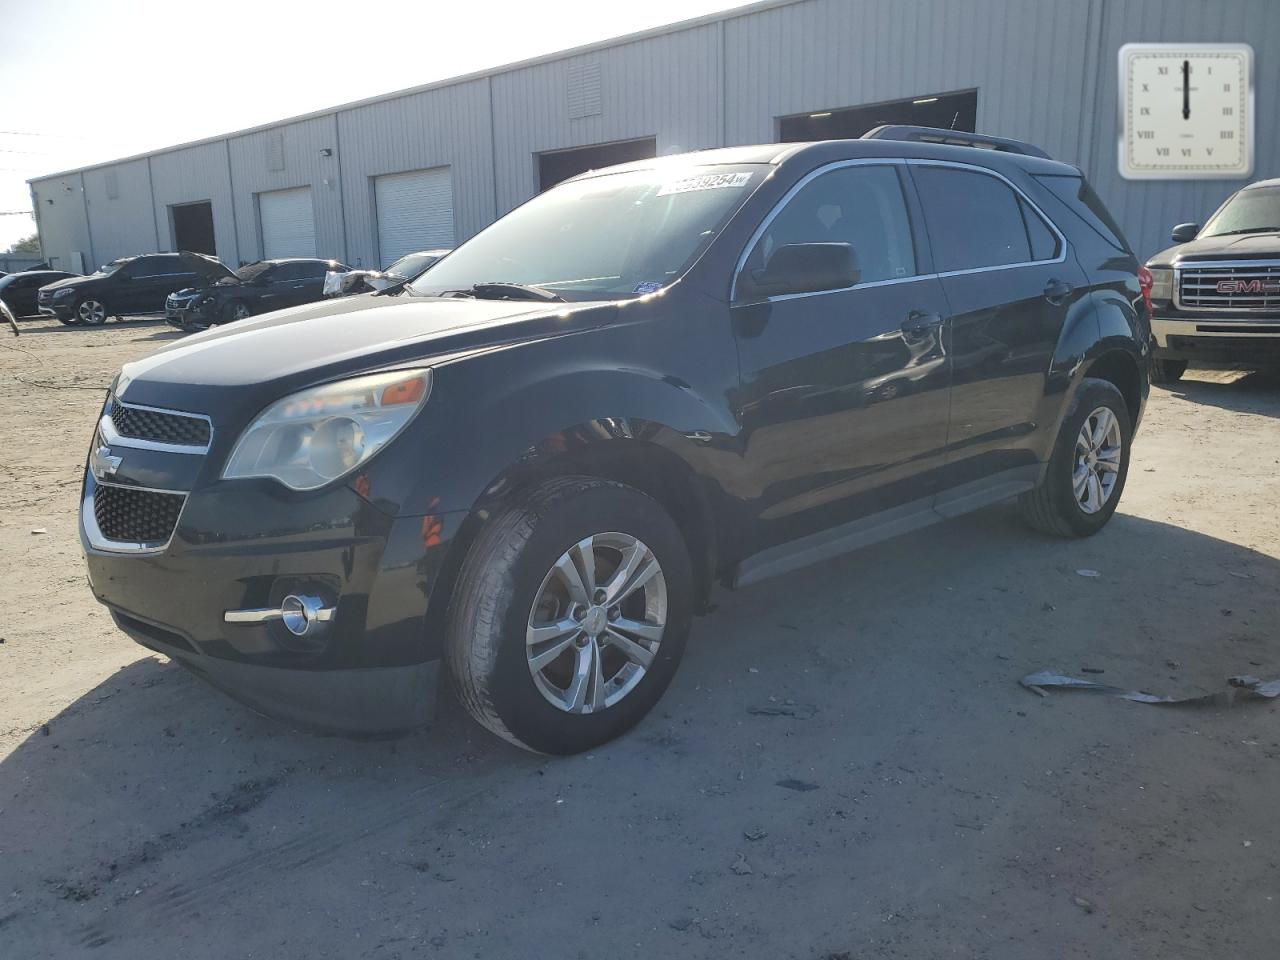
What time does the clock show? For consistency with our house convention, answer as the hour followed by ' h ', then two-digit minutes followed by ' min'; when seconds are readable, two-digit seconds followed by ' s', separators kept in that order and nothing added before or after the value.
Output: 12 h 00 min
